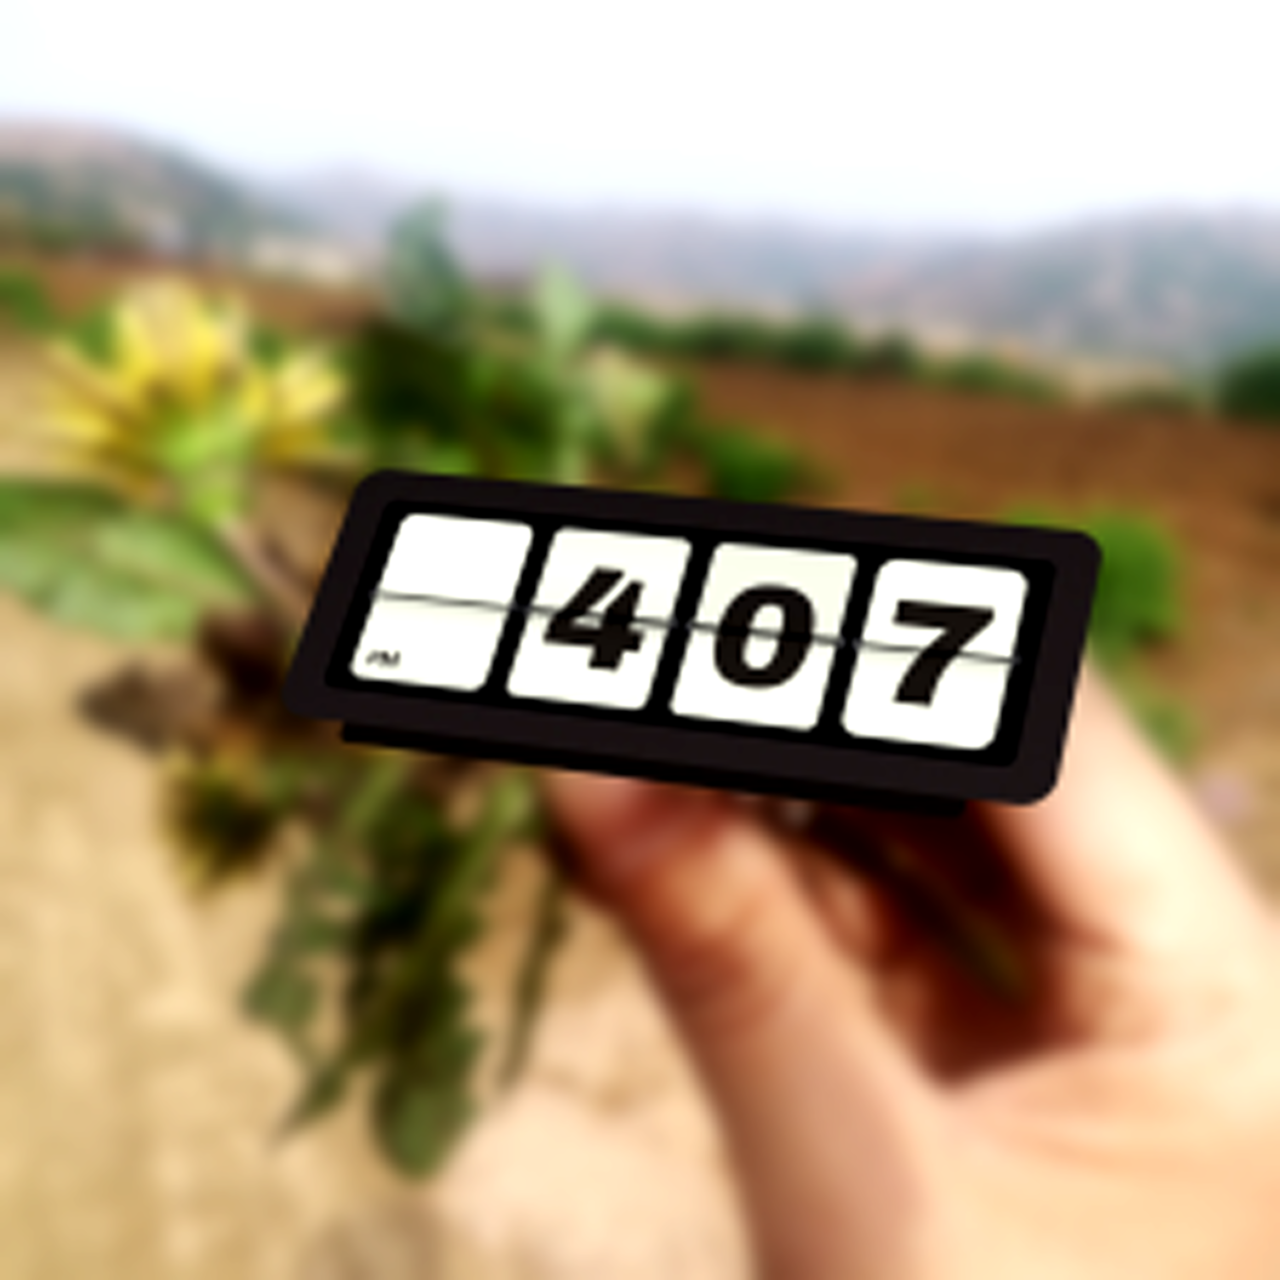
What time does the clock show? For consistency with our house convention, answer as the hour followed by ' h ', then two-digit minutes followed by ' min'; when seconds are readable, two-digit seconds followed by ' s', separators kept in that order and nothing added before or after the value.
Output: 4 h 07 min
